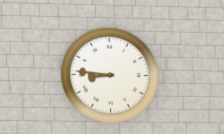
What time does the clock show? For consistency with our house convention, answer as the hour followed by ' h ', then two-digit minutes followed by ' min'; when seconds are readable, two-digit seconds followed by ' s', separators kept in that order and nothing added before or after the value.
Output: 8 h 46 min
